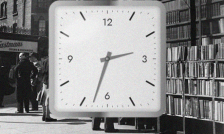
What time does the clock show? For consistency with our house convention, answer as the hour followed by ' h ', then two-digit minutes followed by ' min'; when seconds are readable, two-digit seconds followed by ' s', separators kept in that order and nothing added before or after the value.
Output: 2 h 33 min
